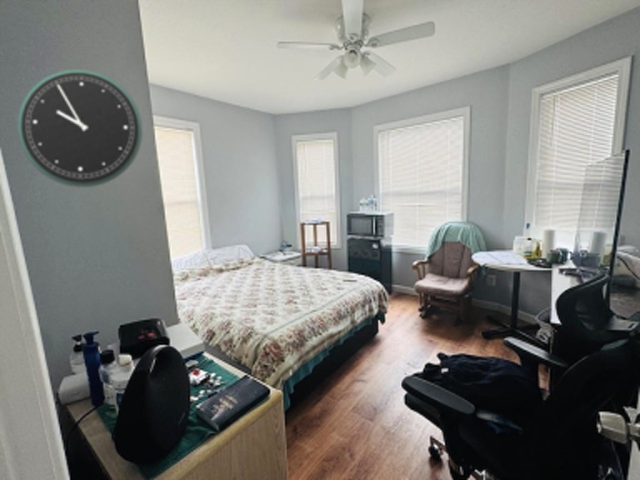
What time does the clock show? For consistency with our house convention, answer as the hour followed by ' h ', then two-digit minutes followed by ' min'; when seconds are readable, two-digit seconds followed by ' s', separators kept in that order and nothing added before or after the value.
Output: 9 h 55 min
